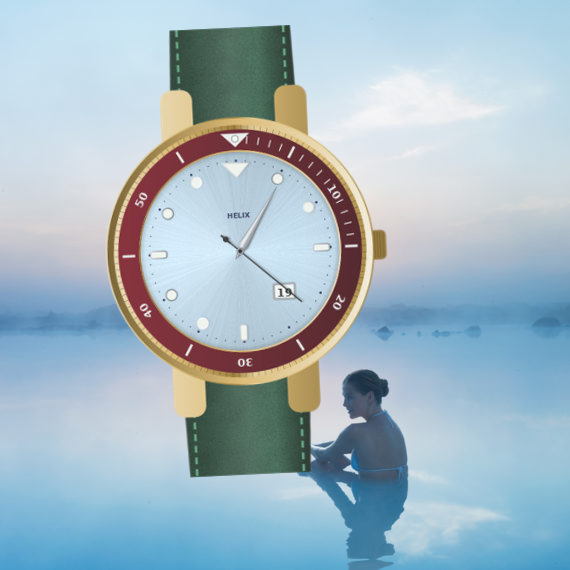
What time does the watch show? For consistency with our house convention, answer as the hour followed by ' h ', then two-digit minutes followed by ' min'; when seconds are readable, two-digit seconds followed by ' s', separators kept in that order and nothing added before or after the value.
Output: 1 h 05 min 22 s
